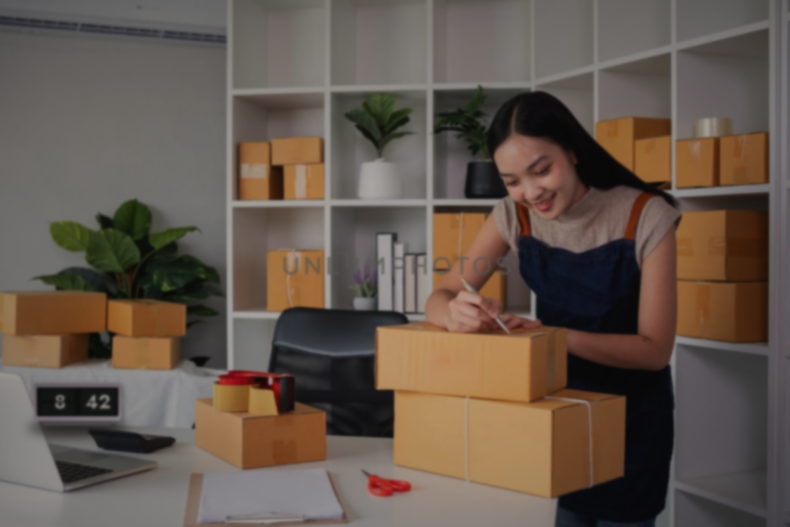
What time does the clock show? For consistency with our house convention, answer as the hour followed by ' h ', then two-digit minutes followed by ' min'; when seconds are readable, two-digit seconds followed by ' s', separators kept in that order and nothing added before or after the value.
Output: 8 h 42 min
